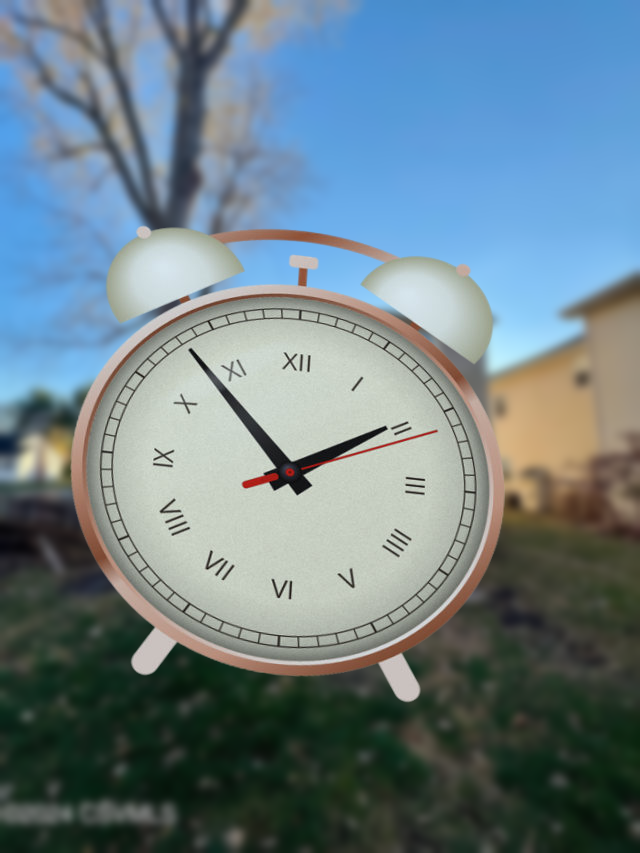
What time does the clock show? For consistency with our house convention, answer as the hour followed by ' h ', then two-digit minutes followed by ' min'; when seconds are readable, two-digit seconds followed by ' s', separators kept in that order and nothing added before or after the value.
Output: 1 h 53 min 11 s
